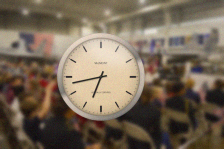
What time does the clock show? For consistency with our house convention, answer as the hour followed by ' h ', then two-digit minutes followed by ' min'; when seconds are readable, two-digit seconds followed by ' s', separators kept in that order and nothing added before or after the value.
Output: 6 h 43 min
